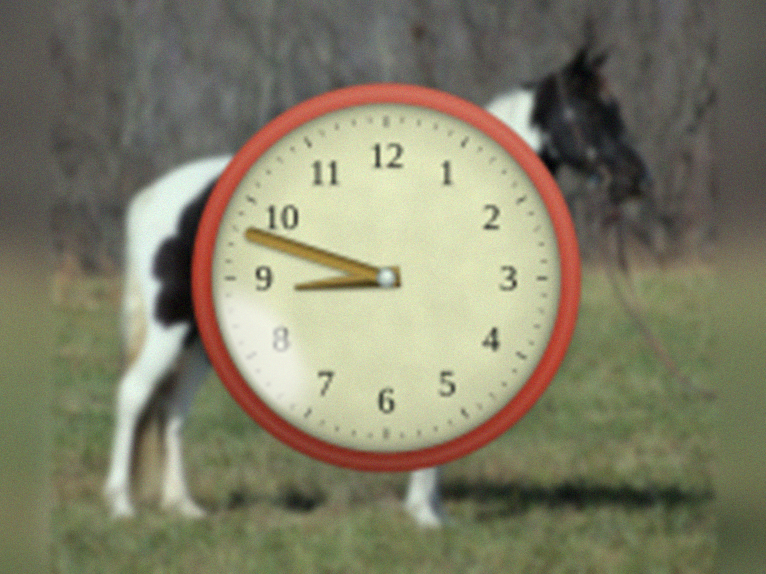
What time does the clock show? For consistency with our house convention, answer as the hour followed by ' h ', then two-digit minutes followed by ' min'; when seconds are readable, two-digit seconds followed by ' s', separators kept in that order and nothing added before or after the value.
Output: 8 h 48 min
